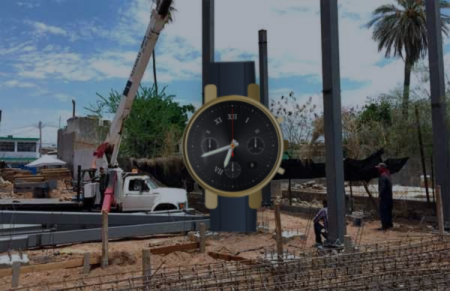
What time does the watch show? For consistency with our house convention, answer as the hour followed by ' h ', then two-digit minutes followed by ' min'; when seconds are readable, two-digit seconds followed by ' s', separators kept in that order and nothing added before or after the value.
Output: 6 h 42 min
